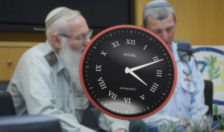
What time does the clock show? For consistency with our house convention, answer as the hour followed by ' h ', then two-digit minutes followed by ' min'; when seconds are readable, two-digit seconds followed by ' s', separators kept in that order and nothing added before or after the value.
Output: 4 h 11 min
